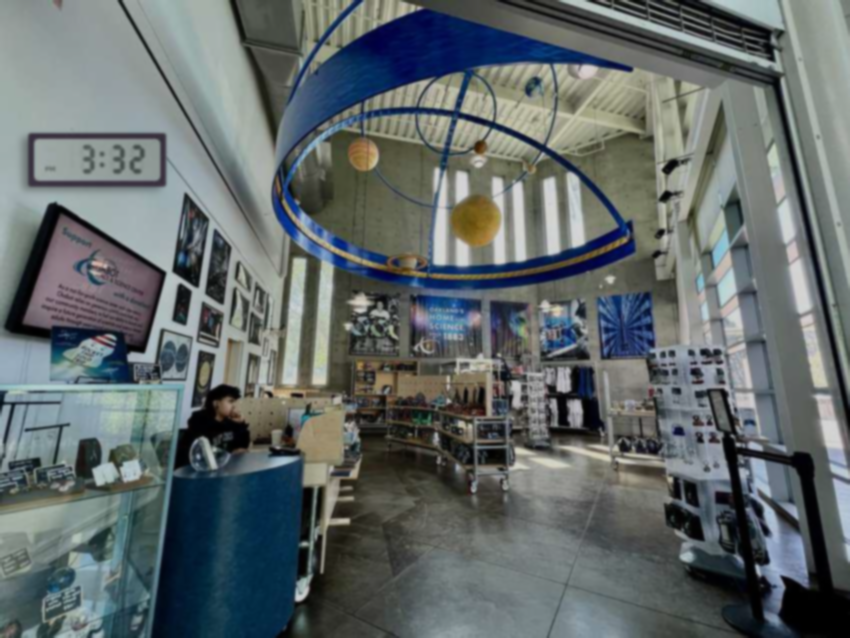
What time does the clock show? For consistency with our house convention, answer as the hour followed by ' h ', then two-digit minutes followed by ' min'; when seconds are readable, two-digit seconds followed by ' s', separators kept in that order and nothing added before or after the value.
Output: 3 h 32 min
